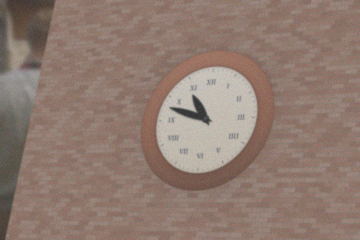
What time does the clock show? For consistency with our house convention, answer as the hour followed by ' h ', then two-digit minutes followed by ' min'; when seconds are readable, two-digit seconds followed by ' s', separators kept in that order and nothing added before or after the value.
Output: 10 h 48 min
